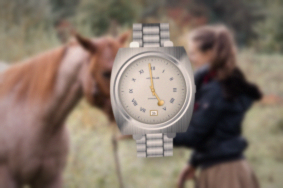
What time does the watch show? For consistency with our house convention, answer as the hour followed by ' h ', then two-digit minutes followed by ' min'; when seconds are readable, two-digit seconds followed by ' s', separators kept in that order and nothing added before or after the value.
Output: 4 h 59 min
